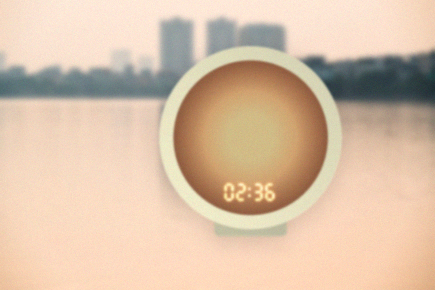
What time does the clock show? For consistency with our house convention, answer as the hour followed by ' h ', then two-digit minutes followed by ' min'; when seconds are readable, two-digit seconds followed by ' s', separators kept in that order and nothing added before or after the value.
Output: 2 h 36 min
